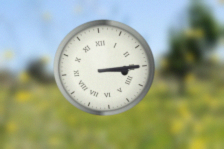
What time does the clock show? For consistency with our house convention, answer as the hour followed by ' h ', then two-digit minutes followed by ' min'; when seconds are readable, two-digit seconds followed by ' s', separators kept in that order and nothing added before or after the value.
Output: 3 h 15 min
